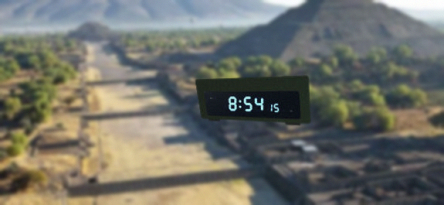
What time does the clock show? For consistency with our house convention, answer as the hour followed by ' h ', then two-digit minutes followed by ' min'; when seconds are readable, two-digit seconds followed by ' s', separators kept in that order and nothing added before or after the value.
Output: 8 h 54 min 15 s
